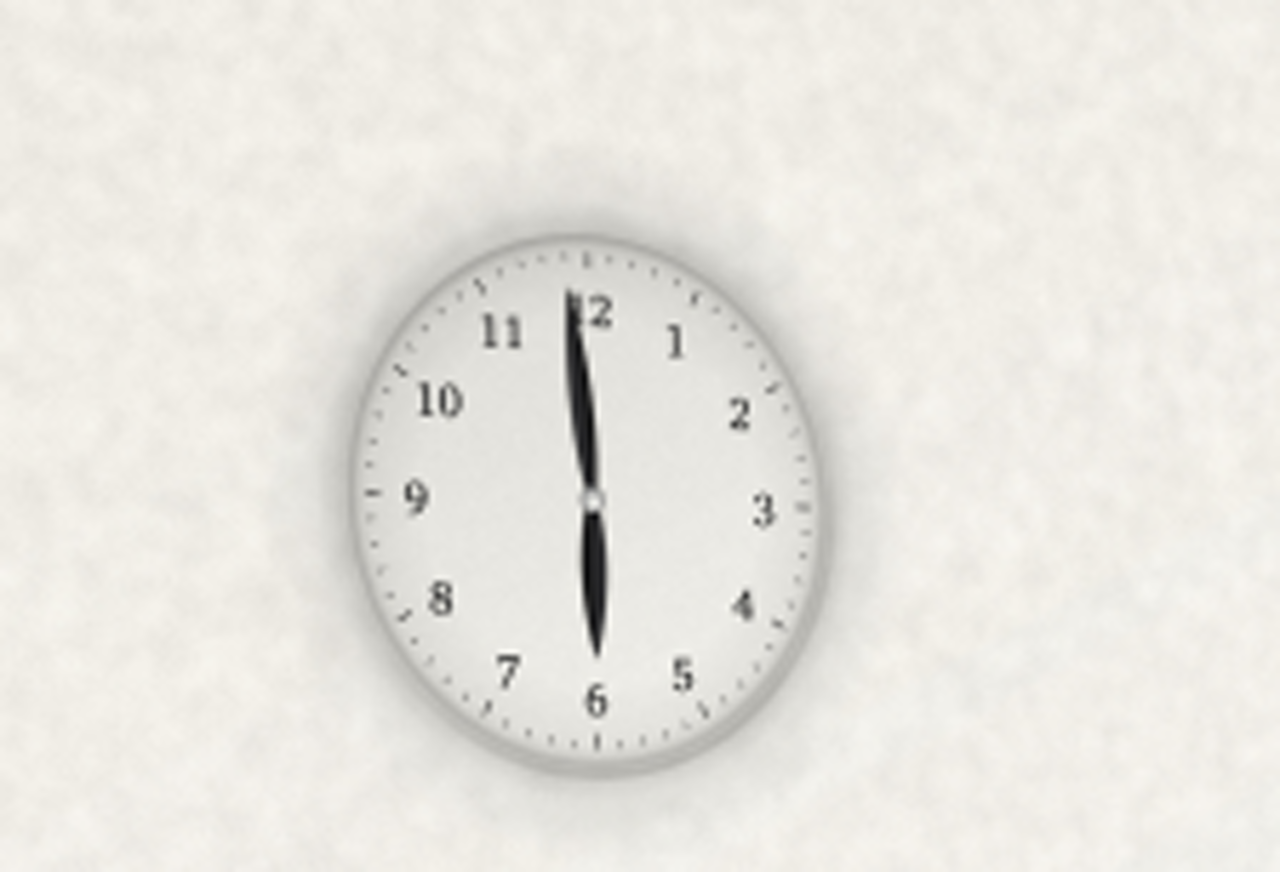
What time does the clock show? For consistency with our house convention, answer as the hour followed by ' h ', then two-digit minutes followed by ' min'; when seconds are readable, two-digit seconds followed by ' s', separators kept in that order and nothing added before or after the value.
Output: 5 h 59 min
